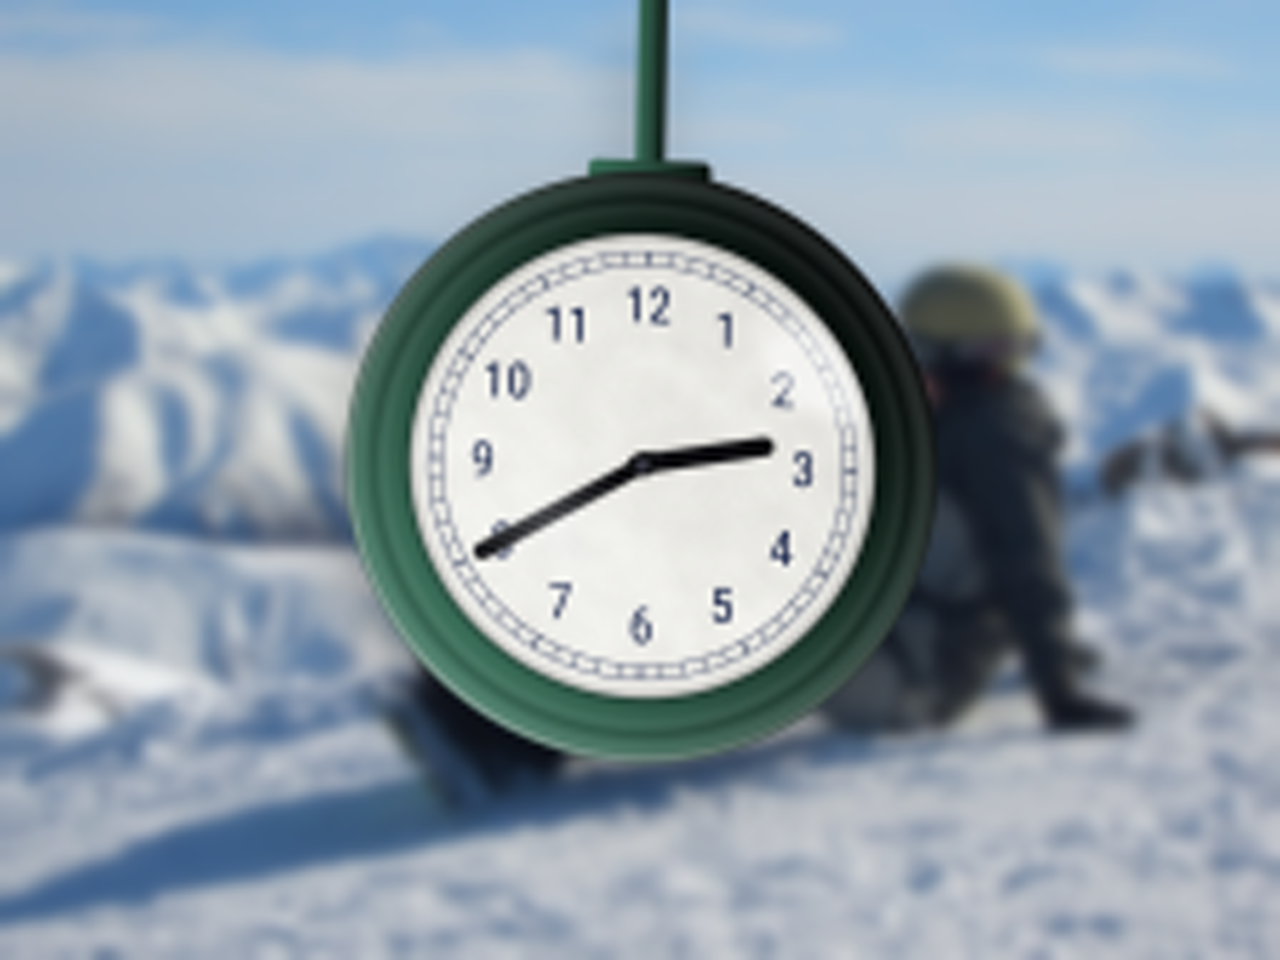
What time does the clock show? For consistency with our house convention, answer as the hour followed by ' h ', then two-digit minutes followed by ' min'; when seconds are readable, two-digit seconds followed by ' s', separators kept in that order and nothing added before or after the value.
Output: 2 h 40 min
